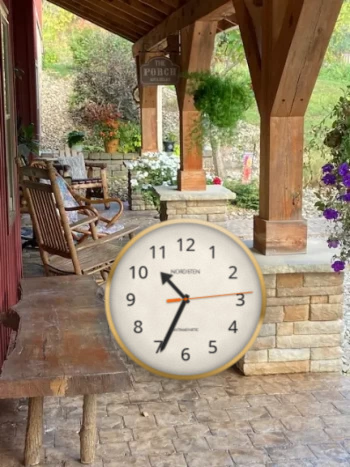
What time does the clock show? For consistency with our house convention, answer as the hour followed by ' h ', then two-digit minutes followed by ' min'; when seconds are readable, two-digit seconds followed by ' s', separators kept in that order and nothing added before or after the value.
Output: 10 h 34 min 14 s
